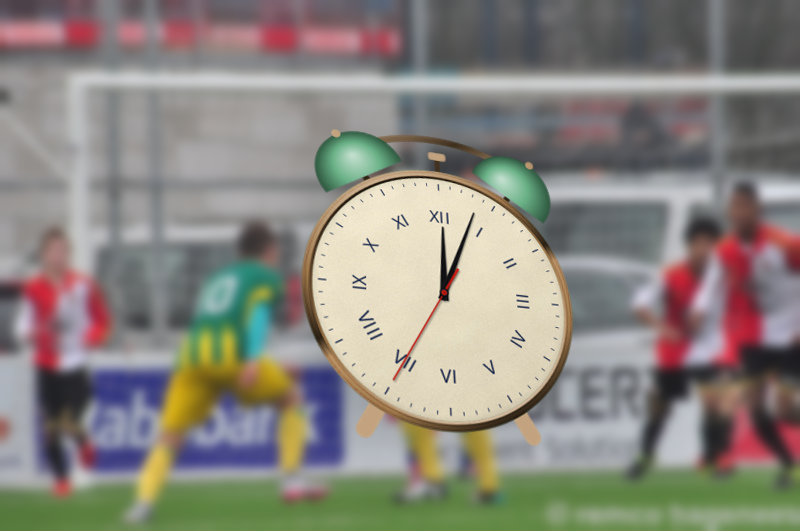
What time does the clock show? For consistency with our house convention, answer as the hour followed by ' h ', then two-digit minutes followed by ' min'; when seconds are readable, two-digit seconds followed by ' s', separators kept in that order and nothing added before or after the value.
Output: 12 h 03 min 35 s
